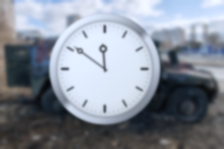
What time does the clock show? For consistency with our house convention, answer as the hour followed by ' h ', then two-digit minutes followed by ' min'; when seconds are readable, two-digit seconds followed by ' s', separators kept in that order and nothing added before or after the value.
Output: 11 h 51 min
